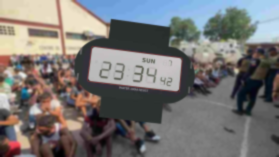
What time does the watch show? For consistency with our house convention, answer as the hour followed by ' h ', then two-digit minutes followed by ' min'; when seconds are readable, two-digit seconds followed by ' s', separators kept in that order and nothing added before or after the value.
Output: 23 h 34 min
